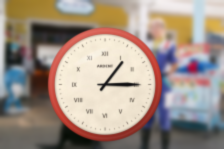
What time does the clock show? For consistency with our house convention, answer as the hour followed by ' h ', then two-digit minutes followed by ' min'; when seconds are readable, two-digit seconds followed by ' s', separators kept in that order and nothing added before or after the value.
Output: 1 h 15 min
